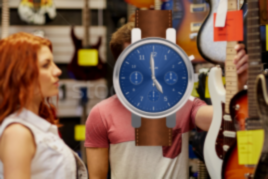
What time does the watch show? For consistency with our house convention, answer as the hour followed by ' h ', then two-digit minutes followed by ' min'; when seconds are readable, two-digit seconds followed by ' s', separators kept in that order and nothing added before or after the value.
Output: 4 h 59 min
